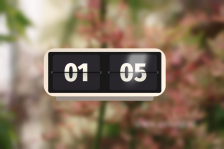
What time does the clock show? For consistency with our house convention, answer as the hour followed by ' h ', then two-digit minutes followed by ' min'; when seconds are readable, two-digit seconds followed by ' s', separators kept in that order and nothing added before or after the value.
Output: 1 h 05 min
